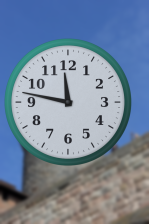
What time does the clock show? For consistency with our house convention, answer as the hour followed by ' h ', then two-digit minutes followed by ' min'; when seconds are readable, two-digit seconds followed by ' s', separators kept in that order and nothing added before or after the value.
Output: 11 h 47 min
